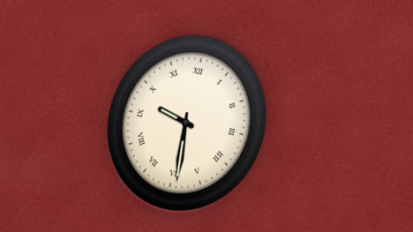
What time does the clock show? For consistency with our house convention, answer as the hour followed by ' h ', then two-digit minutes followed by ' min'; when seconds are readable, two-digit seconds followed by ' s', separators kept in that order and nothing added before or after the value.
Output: 9 h 29 min
